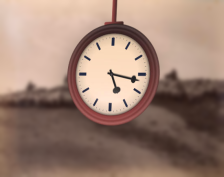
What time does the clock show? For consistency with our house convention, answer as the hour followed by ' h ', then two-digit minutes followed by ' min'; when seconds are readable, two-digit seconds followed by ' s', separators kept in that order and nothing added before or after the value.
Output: 5 h 17 min
